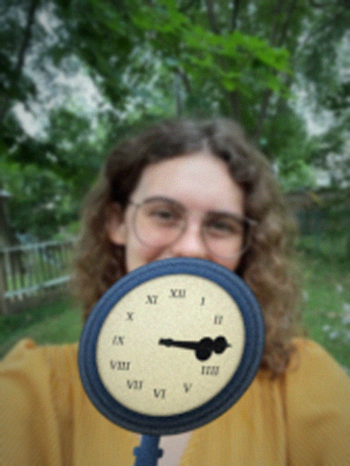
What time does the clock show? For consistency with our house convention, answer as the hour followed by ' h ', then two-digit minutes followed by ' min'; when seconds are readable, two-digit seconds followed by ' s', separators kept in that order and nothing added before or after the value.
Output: 3 h 15 min
